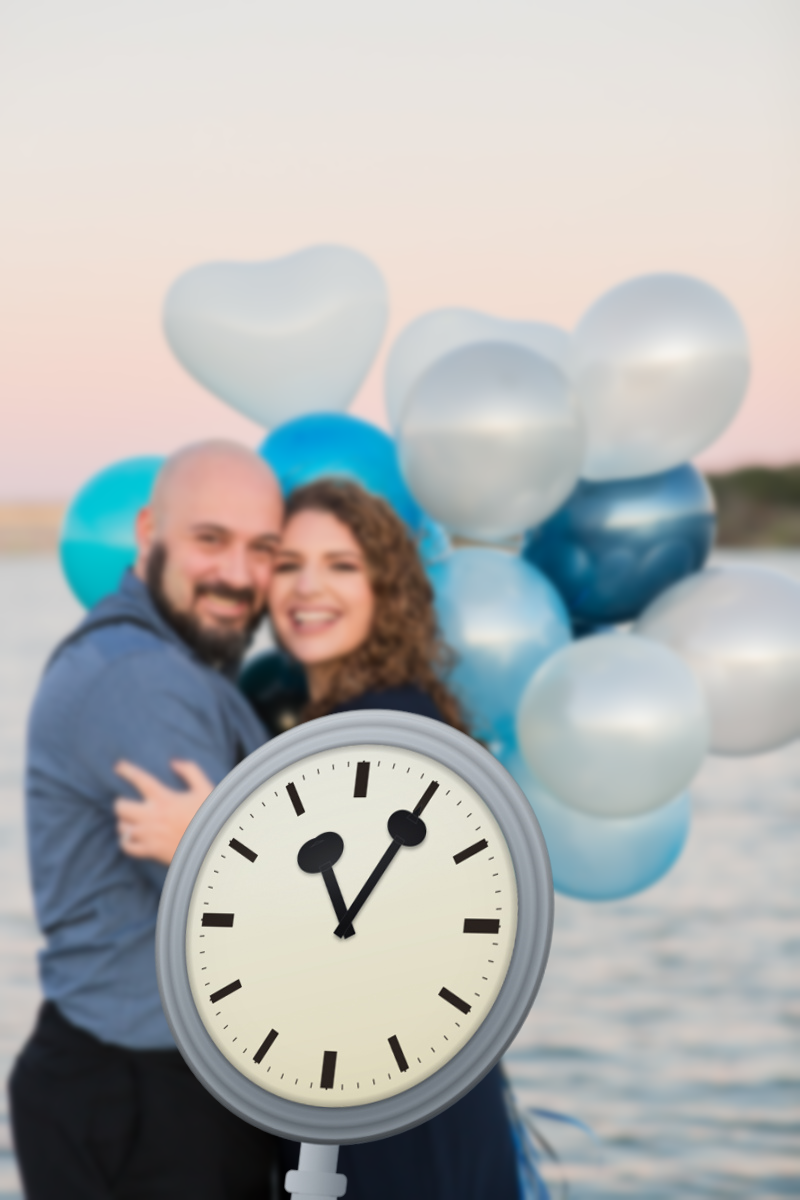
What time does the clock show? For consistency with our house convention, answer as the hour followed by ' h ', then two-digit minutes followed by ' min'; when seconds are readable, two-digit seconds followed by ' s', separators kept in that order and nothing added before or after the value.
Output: 11 h 05 min
